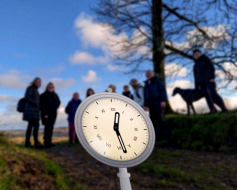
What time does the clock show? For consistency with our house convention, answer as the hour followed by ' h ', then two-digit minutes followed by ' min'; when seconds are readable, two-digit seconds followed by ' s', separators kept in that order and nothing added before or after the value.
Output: 12 h 28 min
